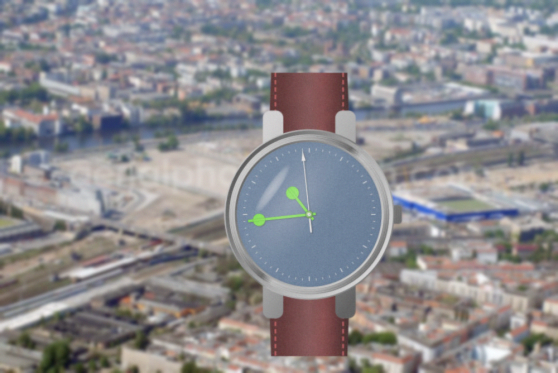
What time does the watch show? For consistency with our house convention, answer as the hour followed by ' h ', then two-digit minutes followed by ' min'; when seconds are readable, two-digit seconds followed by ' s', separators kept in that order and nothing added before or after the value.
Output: 10 h 43 min 59 s
